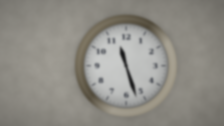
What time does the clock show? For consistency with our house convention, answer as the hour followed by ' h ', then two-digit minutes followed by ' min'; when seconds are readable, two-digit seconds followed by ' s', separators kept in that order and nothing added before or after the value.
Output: 11 h 27 min
